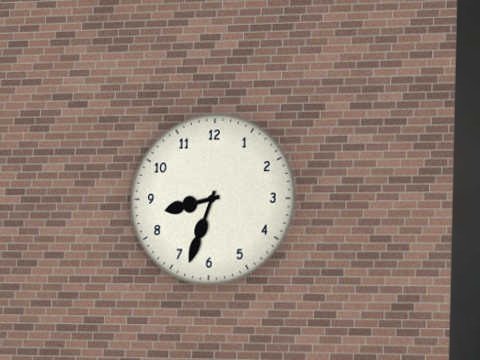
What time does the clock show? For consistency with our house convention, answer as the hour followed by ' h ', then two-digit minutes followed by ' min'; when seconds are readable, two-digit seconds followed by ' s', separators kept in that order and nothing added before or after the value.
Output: 8 h 33 min
